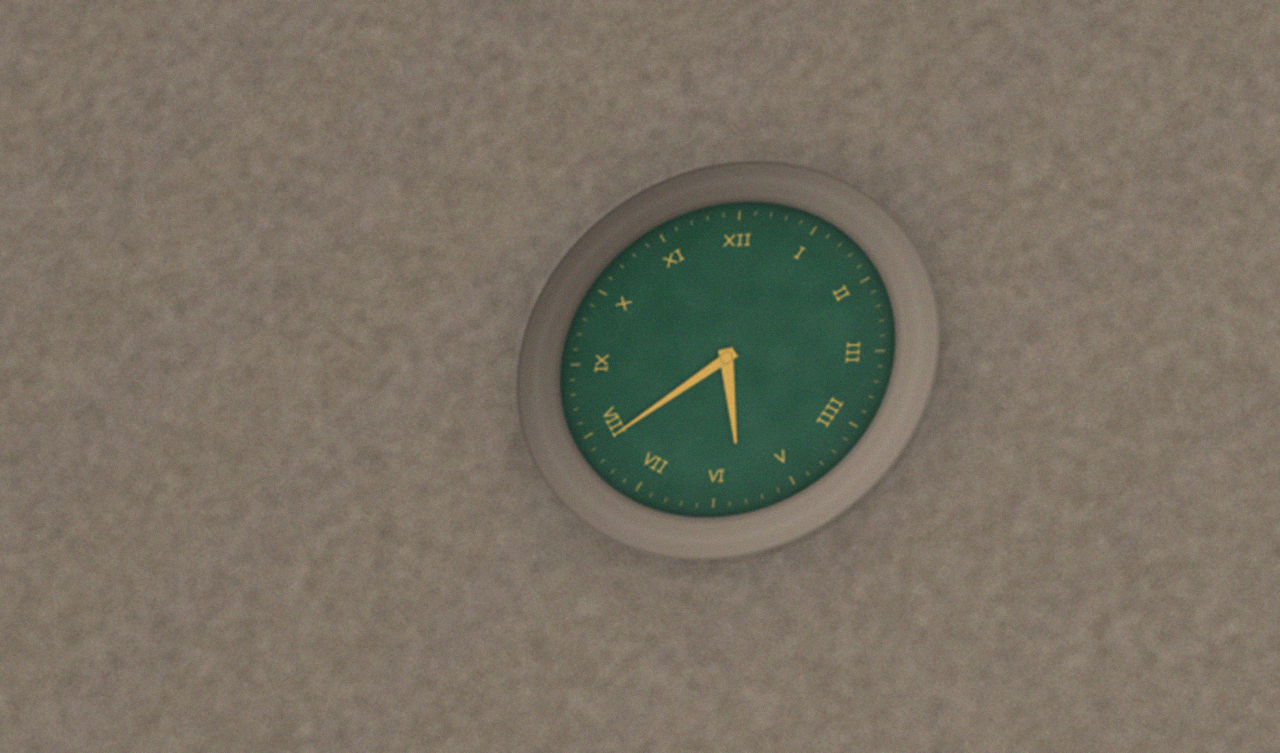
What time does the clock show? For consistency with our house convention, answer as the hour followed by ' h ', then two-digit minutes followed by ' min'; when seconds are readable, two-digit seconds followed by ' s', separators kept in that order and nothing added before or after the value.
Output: 5 h 39 min
